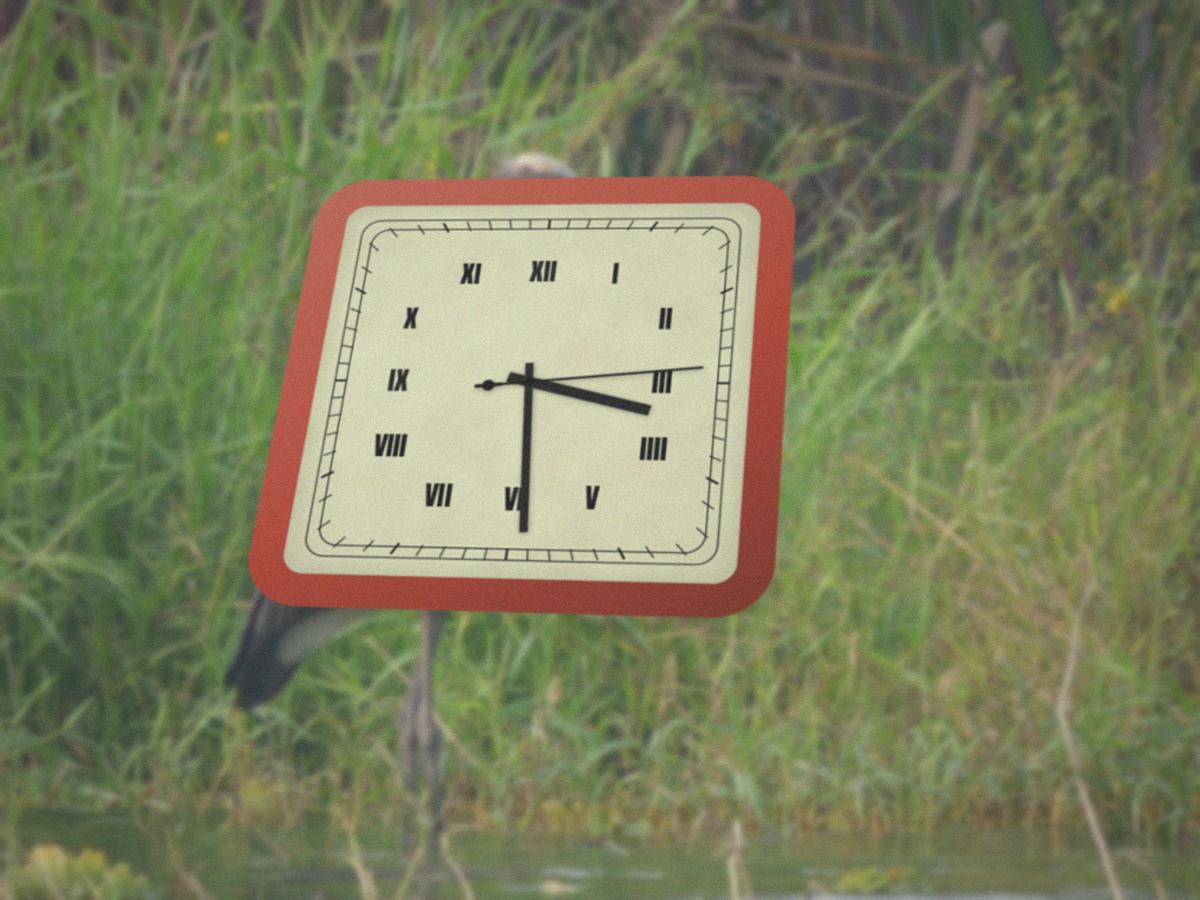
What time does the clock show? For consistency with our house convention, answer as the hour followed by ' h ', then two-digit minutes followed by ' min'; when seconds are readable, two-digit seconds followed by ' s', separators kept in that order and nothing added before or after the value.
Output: 3 h 29 min 14 s
